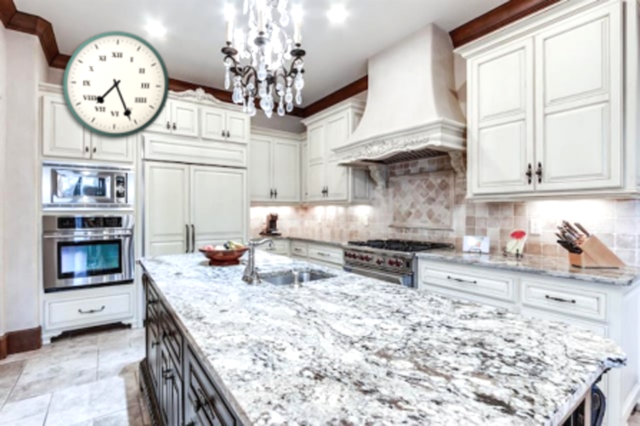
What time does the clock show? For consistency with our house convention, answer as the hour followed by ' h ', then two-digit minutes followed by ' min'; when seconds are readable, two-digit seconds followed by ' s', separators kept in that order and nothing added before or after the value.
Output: 7 h 26 min
